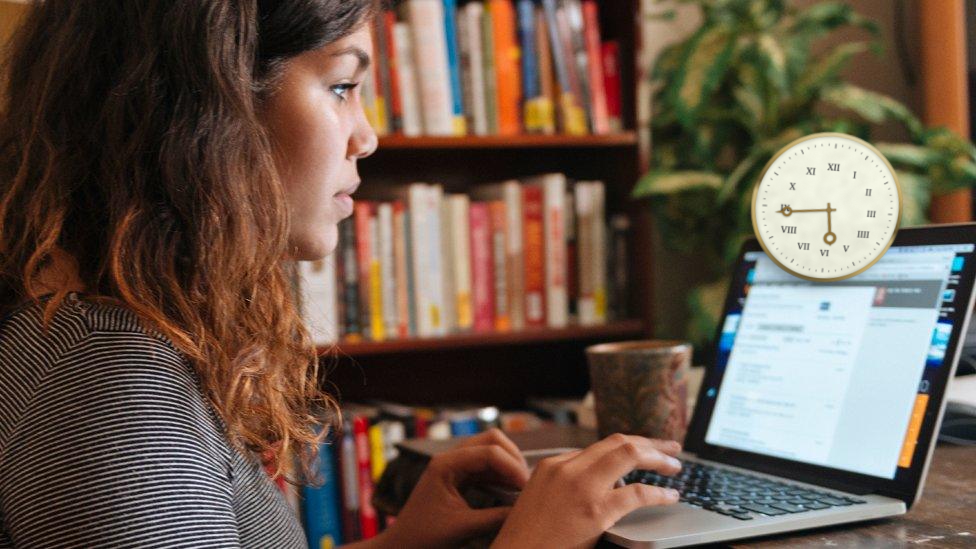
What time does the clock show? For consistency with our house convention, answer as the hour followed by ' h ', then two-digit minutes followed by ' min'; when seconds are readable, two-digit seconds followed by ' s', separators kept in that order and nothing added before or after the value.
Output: 5 h 44 min
